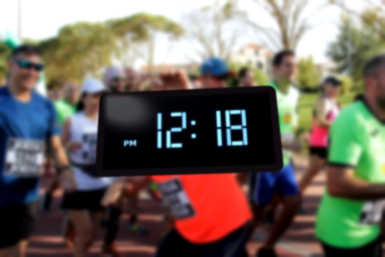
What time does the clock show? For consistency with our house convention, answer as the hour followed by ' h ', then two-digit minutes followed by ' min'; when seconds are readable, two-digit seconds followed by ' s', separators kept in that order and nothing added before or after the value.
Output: 12 h 18 min
